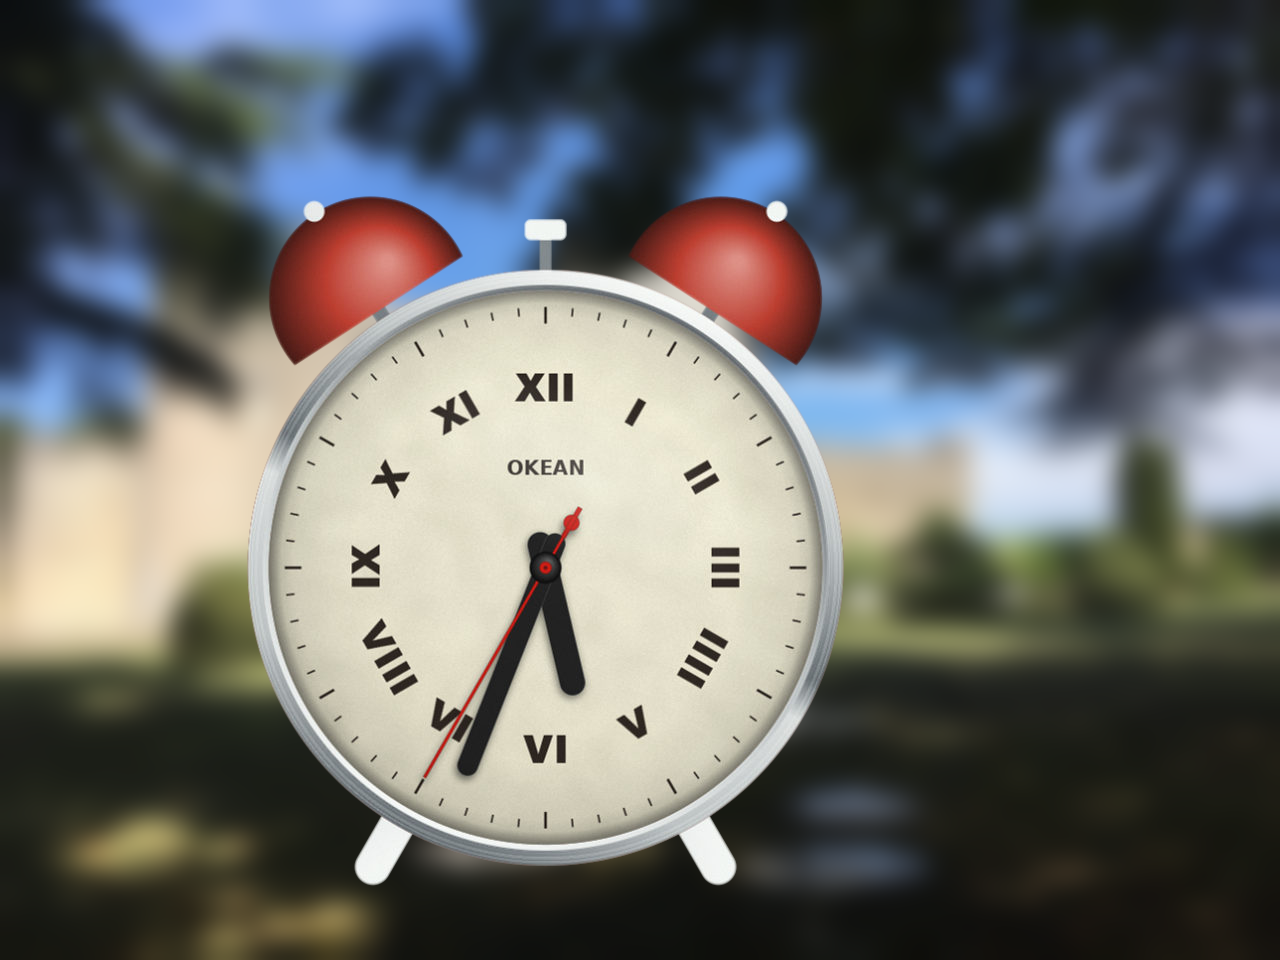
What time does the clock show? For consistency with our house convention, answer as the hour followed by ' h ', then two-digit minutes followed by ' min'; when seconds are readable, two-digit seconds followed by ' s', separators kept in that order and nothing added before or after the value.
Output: 5 h 33 min 35 s
